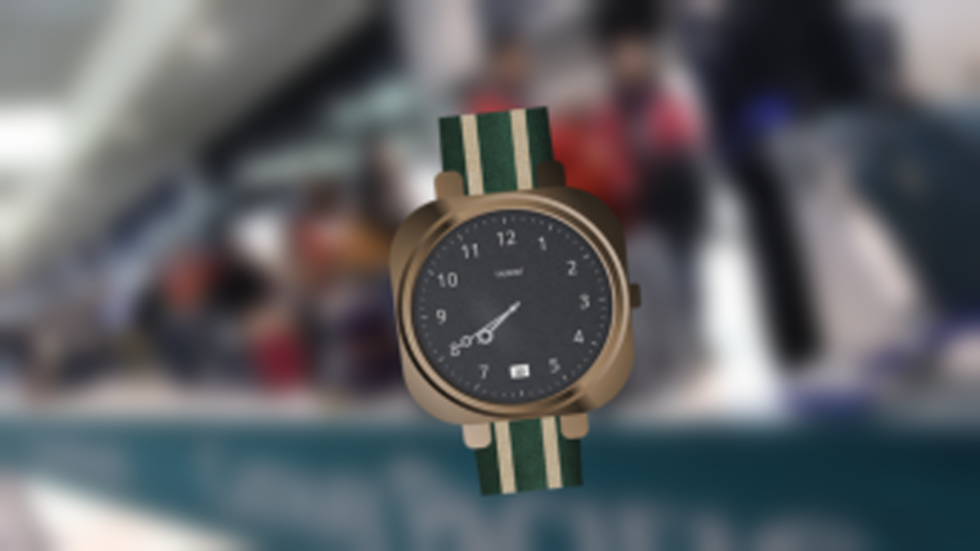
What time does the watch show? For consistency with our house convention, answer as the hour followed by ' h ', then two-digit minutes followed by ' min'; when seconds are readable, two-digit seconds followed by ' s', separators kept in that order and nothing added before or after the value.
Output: 7 h 40 min
